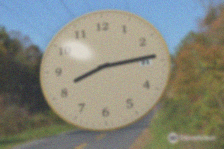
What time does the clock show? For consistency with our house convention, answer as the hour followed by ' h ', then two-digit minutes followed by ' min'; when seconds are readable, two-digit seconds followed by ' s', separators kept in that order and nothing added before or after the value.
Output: 8 h 14 min
